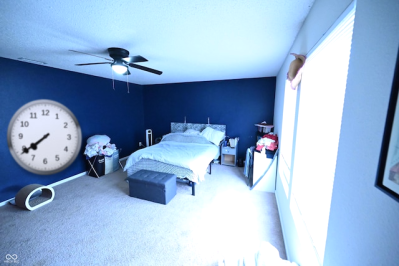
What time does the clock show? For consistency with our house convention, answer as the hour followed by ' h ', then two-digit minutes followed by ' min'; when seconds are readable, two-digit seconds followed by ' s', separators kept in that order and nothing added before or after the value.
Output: 7 h 39 min
